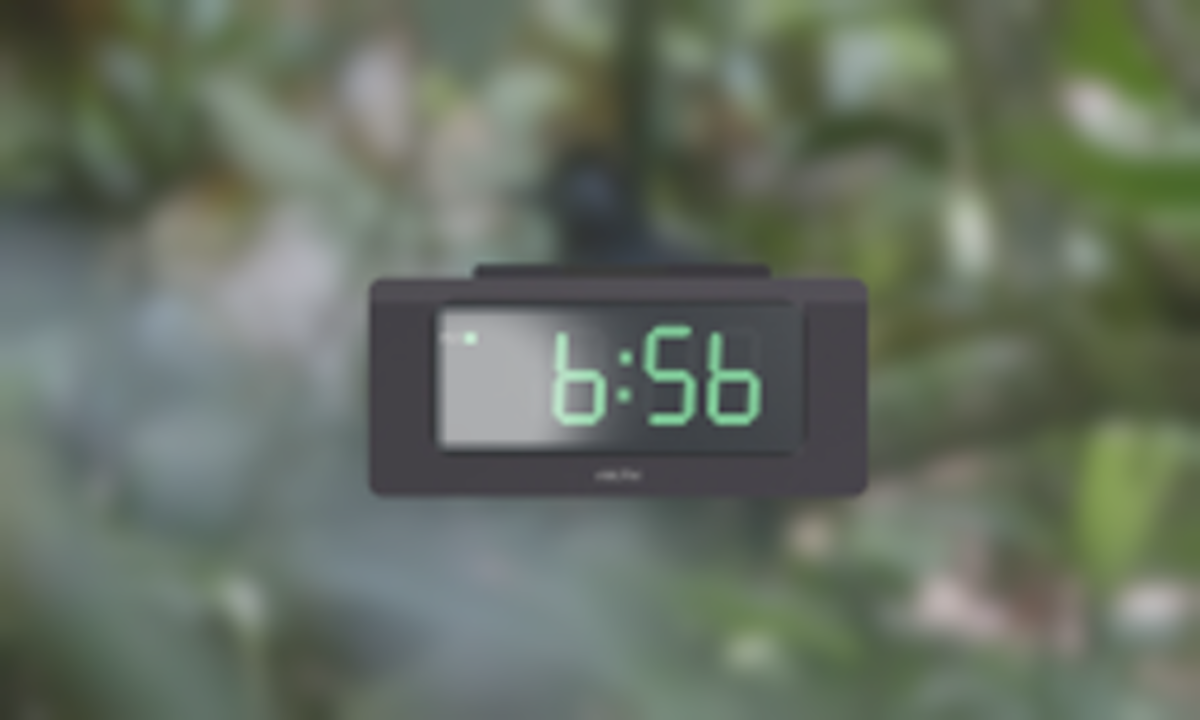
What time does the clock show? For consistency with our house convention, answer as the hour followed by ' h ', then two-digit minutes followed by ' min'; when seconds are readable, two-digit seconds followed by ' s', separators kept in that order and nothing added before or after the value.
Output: 6 h 56 min
